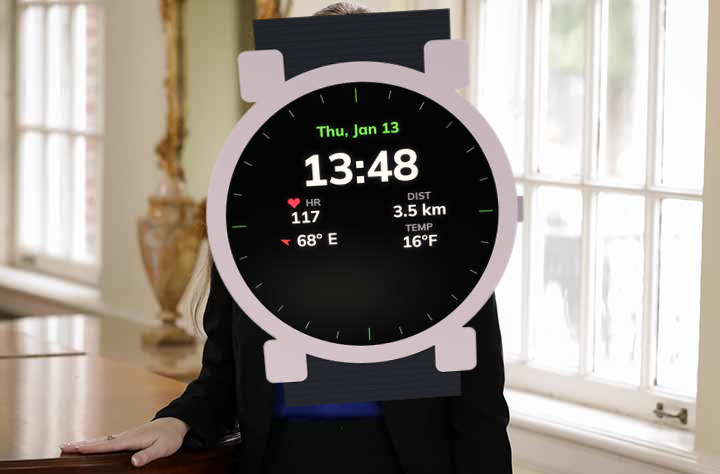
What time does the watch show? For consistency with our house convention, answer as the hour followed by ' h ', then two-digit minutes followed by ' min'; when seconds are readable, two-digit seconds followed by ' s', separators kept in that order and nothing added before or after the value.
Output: 13 h 48 min
